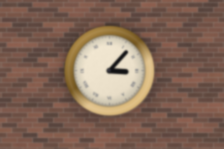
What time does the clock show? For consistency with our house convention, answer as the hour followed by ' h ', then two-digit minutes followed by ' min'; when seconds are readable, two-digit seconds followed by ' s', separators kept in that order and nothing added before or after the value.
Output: 3 h 07 min
